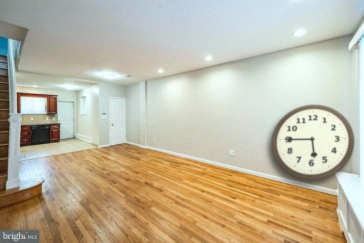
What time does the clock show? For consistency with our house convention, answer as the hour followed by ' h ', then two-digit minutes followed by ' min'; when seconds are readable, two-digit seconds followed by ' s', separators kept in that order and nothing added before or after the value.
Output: 5 h 45 min
